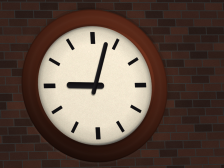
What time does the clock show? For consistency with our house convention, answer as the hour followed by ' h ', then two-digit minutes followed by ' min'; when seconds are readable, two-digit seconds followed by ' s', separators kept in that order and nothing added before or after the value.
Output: 9 h 03 min
